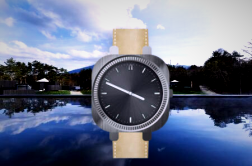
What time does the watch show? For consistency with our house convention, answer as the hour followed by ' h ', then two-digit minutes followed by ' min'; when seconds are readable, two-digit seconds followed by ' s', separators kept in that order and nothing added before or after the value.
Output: 3 h 49 min
